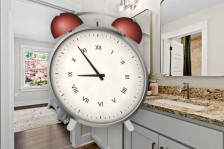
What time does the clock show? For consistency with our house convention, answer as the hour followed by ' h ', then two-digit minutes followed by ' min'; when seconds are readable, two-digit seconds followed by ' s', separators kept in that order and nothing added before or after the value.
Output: 8 h 54 min
